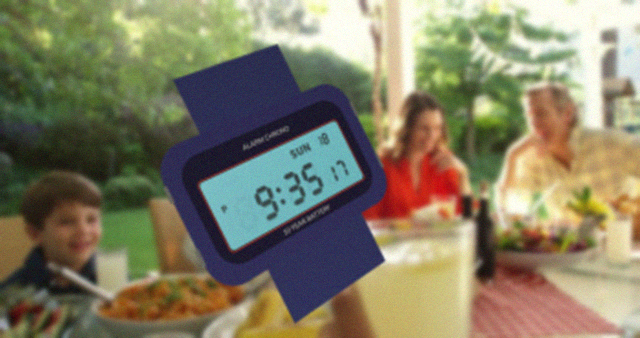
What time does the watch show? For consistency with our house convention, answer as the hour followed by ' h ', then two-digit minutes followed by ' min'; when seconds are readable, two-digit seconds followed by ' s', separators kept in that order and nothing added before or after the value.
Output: 9 h 35 min 17 s
